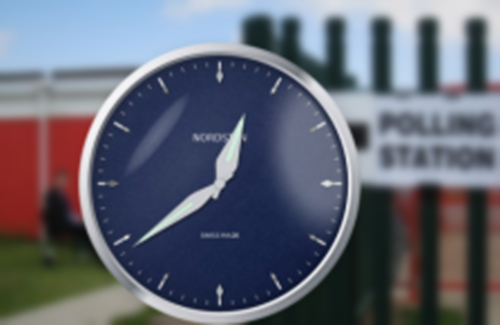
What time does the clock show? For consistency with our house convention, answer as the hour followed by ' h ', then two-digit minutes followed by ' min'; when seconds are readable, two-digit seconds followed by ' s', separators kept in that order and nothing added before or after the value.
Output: 12 h 39 min
